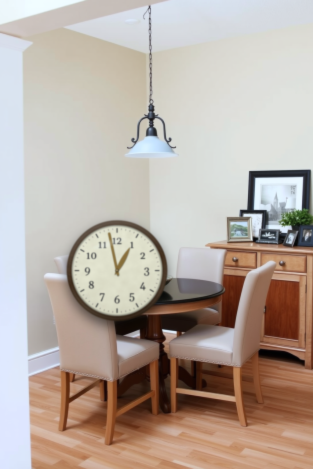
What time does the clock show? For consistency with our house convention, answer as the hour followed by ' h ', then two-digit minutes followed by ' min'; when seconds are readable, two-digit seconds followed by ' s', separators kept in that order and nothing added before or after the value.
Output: 12 h 58 min
